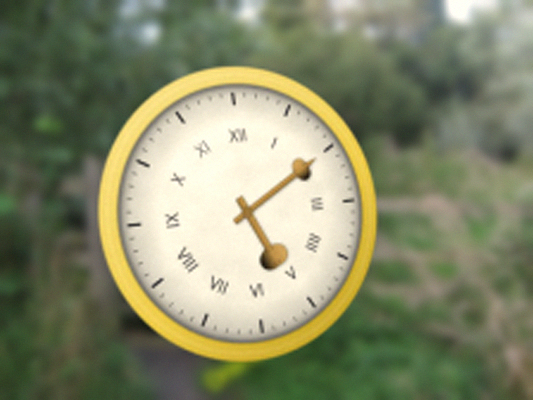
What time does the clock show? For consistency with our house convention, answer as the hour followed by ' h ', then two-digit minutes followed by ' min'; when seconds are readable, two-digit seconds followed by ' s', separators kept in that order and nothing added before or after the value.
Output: 5 h 10 min
